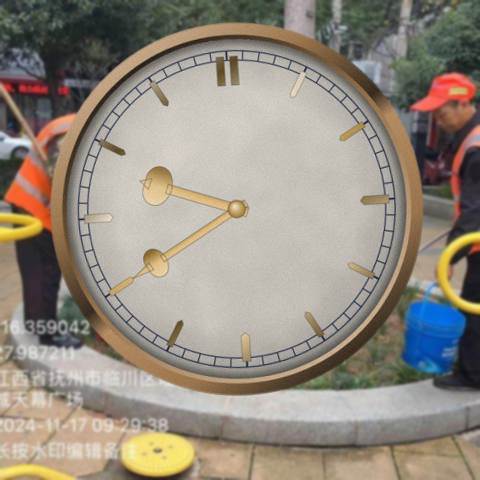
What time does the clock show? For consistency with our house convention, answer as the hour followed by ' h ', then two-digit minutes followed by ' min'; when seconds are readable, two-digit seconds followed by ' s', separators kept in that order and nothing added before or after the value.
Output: 9 h 40 min
